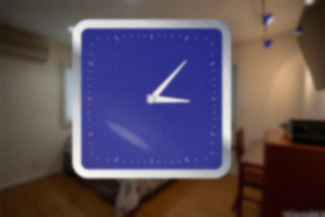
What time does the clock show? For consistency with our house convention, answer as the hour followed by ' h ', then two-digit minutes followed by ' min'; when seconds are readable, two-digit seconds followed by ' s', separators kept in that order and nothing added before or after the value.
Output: 3 h 07 min
